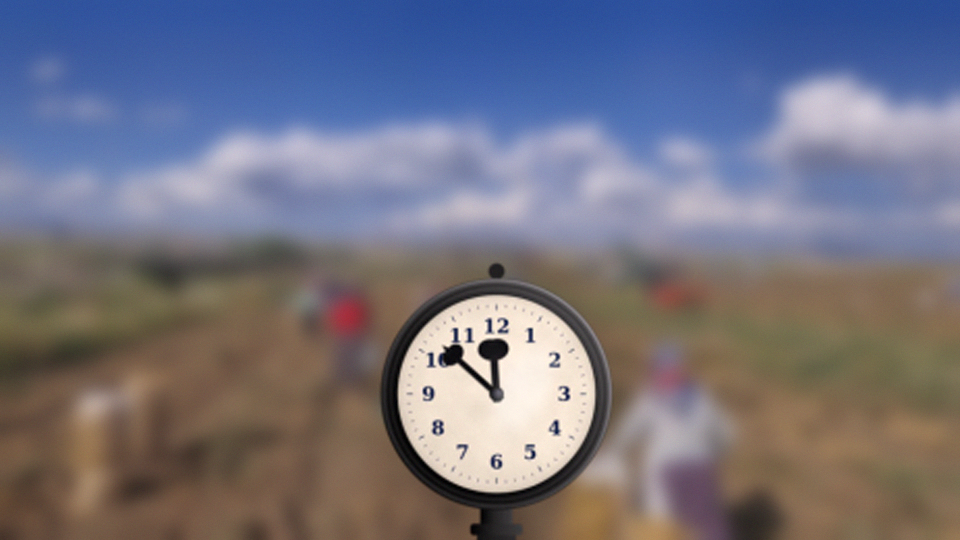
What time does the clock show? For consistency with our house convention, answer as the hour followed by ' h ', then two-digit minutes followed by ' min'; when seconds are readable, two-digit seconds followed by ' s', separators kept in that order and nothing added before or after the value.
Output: 11 h 52 min
